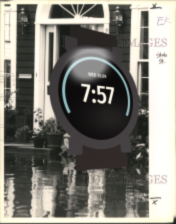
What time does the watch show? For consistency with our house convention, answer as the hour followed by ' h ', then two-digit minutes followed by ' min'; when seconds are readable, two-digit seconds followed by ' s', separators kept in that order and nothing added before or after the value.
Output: 7 h 57 min
